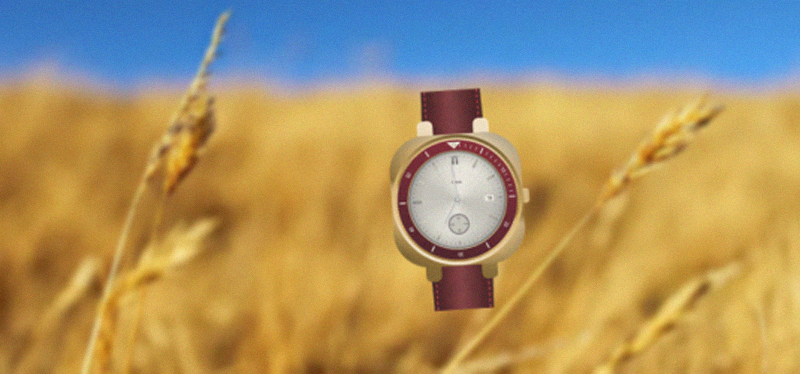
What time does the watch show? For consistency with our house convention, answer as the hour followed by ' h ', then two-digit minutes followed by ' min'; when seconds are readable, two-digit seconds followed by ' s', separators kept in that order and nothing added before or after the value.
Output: 6 h 59 min
